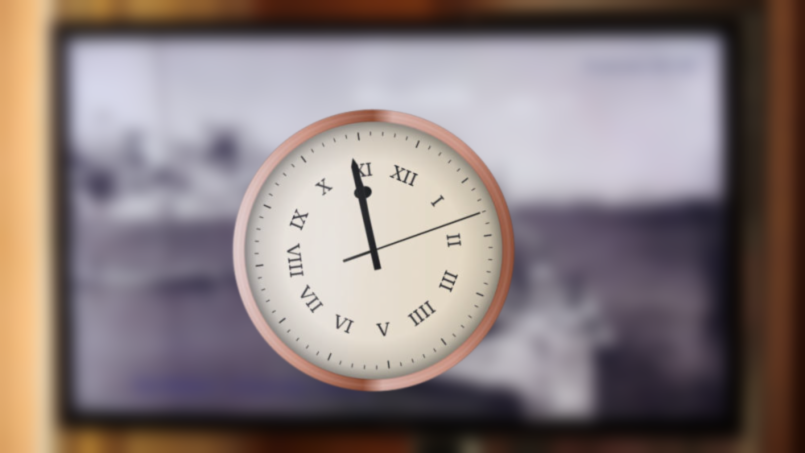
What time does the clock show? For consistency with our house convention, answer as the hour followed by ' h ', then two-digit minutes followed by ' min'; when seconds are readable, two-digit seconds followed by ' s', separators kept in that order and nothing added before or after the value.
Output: 10 h 54 min 08 s
